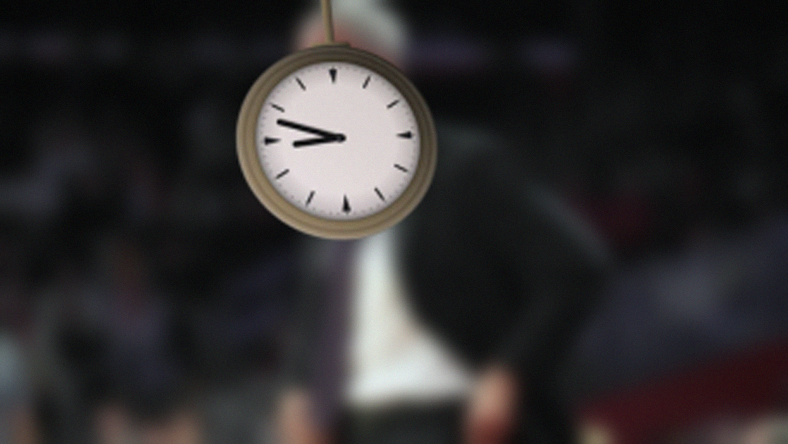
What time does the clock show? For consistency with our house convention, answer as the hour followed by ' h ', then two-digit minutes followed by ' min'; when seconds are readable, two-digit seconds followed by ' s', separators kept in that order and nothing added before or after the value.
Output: 8 h 48 min
